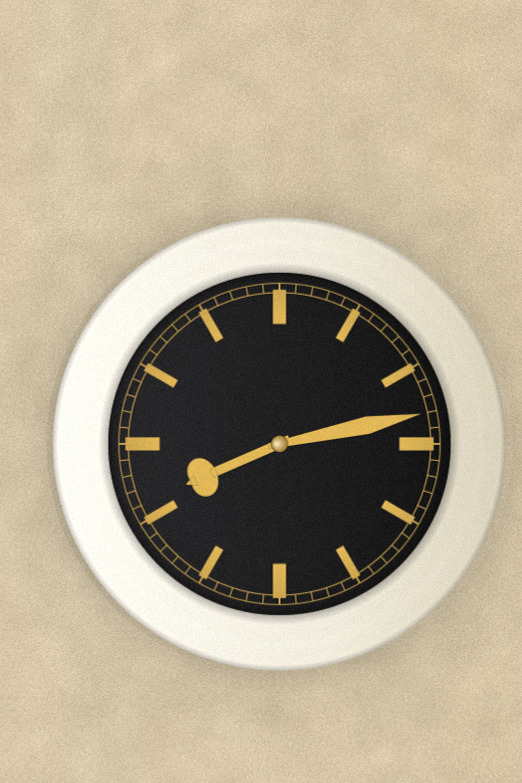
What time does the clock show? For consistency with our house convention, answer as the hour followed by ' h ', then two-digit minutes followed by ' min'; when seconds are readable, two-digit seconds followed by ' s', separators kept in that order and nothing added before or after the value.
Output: 8 h 13 min
